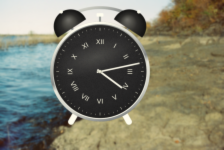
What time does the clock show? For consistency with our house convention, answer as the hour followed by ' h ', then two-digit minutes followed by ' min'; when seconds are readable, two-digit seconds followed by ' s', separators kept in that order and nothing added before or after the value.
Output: 4 h 13 min
